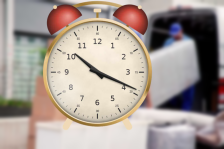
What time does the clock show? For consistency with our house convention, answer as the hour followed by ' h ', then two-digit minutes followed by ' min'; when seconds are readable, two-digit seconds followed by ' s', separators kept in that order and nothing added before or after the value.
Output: 10 h 19 min
